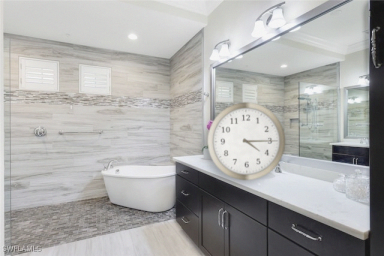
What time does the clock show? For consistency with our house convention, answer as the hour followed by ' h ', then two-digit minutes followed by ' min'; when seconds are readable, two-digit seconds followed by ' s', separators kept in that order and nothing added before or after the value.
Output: 4 h 15 min
